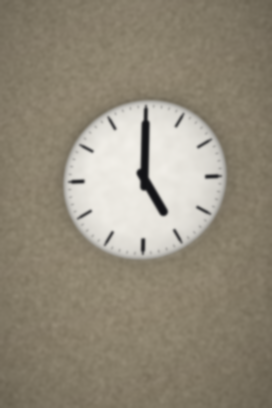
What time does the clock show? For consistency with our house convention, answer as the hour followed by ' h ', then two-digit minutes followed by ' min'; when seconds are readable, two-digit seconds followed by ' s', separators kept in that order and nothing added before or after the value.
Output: 5 h 00 min
